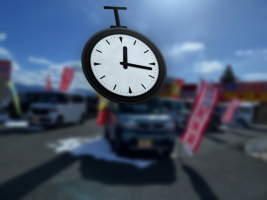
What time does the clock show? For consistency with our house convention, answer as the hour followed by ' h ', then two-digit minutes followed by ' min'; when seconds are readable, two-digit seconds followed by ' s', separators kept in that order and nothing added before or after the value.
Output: 12 h 17 min
